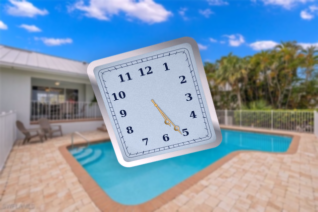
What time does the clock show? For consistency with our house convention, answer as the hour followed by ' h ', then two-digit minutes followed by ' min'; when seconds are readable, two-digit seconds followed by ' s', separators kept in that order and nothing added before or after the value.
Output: 5 h 26 min
